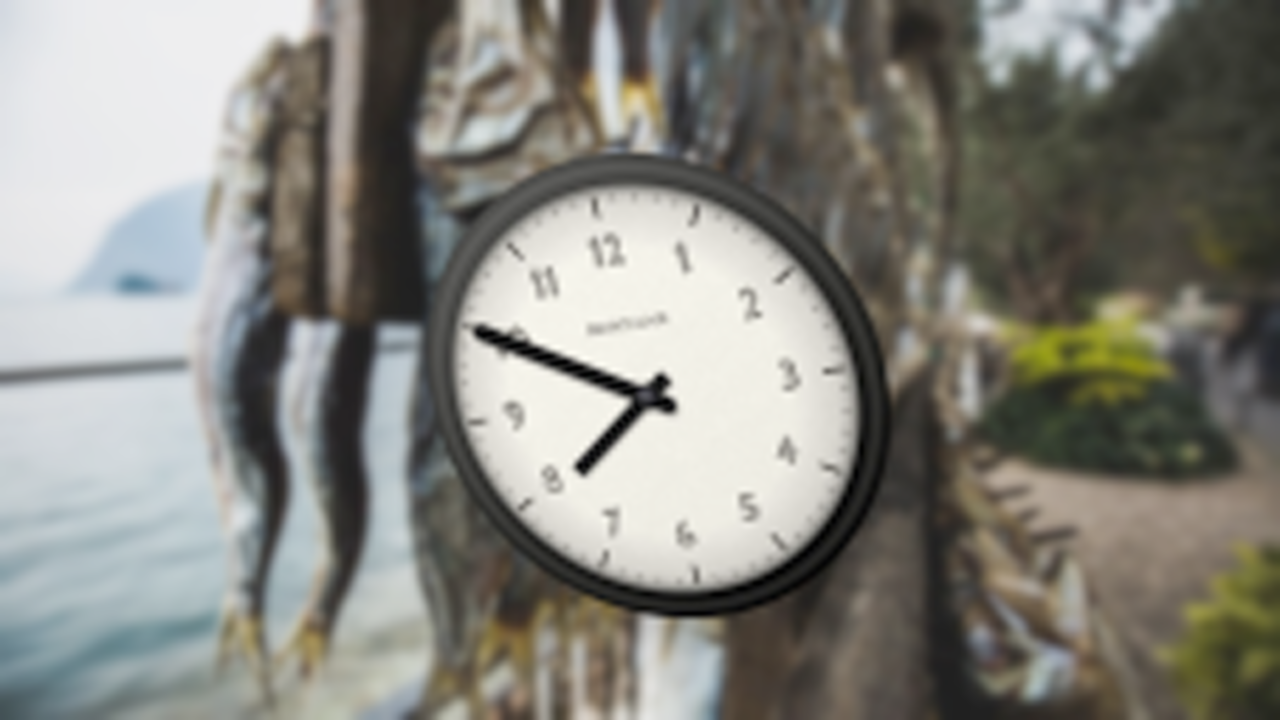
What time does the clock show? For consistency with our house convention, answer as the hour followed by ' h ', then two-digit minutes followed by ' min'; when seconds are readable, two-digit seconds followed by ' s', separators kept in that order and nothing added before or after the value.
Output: 7 h 50 min
